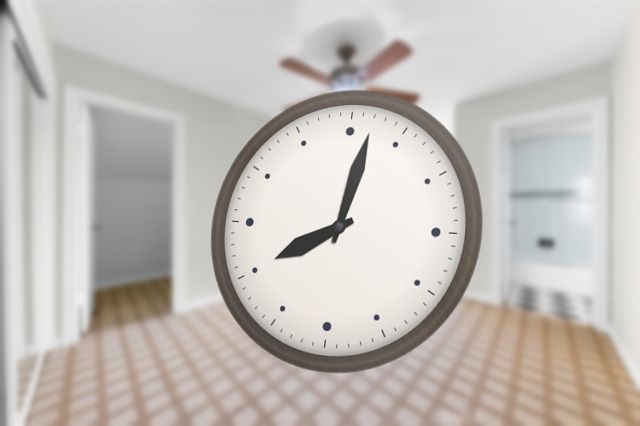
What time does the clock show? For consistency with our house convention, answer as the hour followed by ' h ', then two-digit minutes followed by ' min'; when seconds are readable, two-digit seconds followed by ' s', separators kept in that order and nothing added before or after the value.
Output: 8 h 02 min
